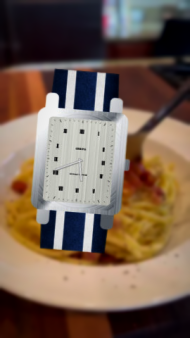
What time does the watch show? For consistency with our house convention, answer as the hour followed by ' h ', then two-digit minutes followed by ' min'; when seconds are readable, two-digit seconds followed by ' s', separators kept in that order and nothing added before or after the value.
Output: 5 h 41 min
